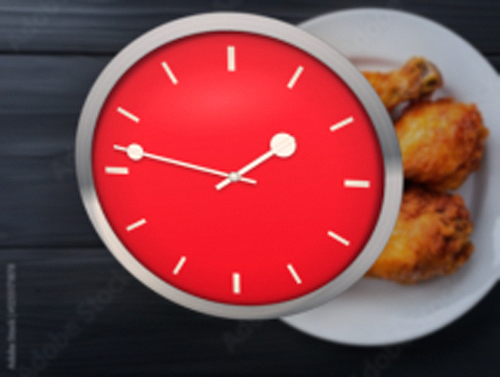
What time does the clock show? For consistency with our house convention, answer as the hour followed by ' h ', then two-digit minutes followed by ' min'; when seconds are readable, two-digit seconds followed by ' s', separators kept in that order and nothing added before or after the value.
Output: 1 h 47 min
